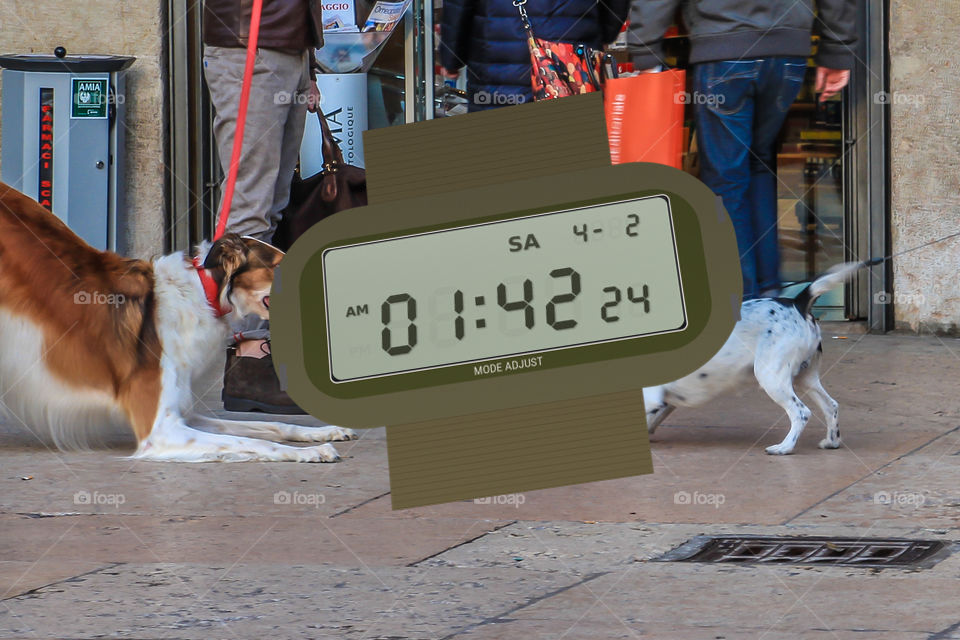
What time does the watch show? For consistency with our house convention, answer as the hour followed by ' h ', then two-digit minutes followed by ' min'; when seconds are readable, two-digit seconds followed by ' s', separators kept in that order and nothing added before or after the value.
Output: 1 h 42 min 24 s
